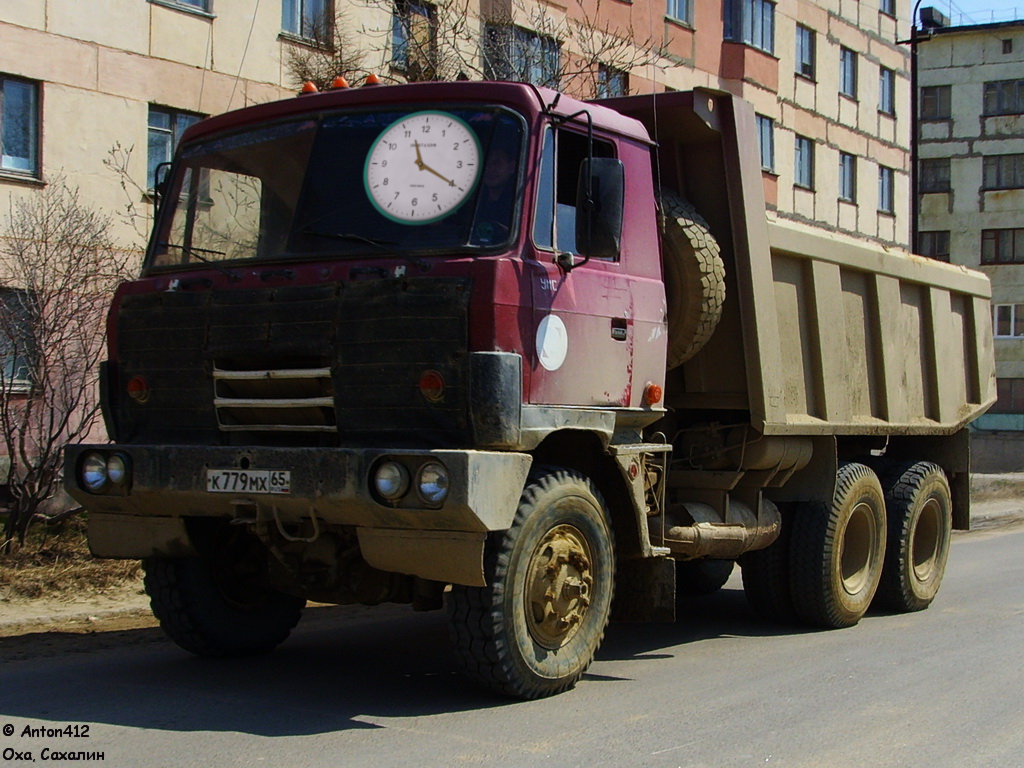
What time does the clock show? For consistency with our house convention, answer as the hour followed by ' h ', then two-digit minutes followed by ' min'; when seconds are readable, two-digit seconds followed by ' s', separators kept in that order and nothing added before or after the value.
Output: 11 h 20 min
